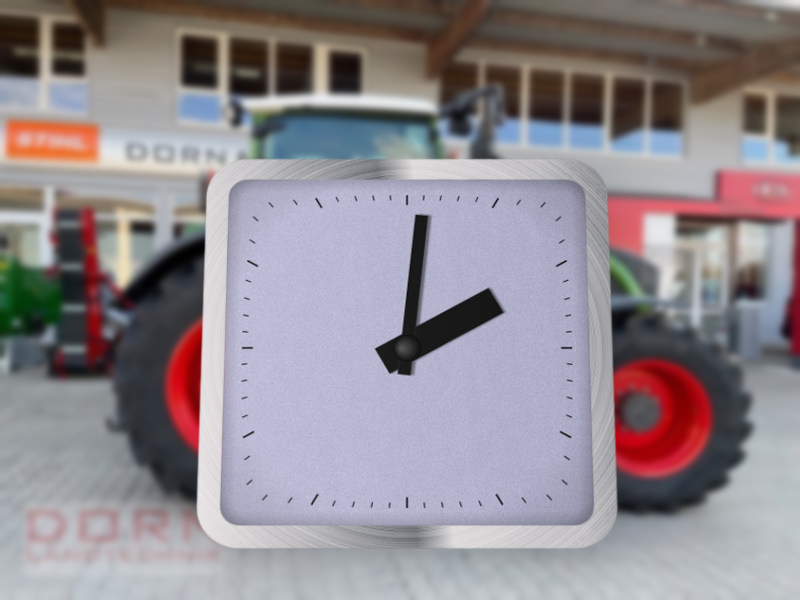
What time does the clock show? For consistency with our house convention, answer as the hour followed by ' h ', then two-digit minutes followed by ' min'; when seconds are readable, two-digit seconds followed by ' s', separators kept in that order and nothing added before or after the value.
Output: 2 h 01 min
